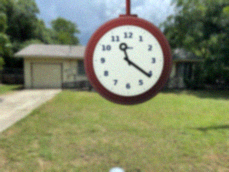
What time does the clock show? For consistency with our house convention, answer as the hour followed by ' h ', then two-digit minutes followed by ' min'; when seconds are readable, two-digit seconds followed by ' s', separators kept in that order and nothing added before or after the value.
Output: 11 h 21 min
